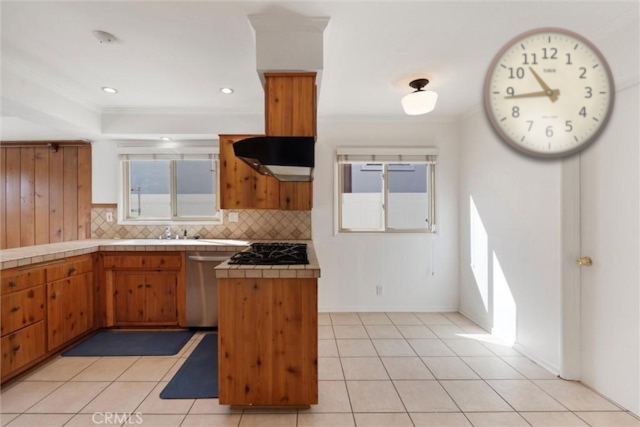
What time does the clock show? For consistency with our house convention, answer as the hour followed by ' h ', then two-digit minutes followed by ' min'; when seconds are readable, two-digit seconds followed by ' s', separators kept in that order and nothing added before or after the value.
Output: 10 h 44 min
